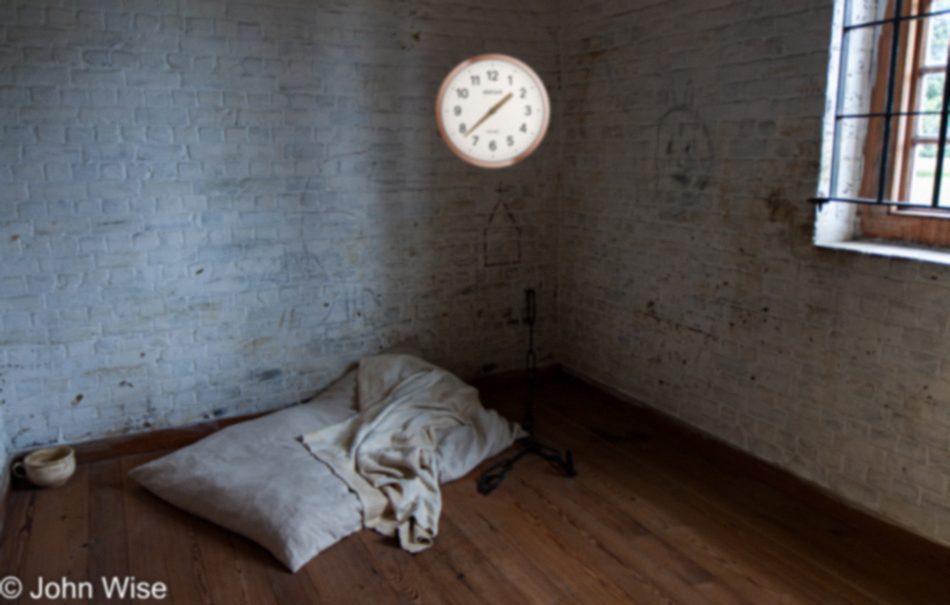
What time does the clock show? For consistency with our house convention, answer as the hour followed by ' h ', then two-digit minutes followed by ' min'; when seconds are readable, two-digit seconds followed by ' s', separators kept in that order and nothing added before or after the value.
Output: 1 h 38 min
